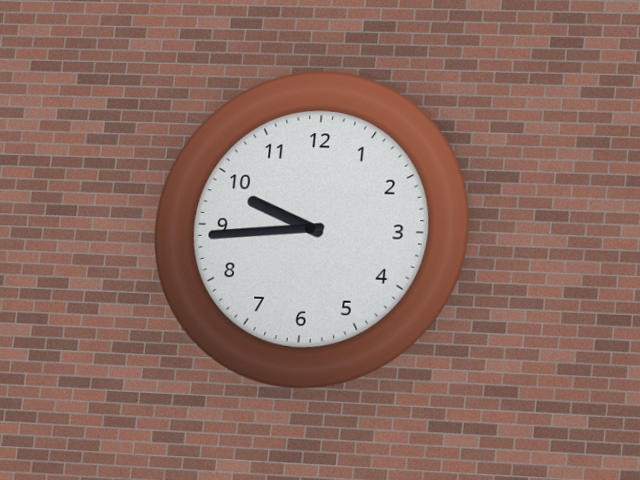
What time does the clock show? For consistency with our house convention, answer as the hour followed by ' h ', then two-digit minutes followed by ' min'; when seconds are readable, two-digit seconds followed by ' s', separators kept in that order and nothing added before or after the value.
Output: 9 h 44 min
